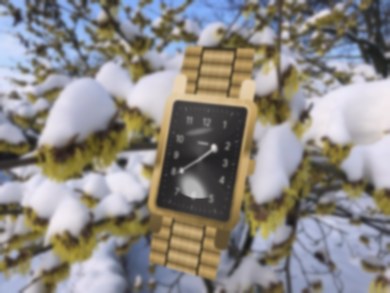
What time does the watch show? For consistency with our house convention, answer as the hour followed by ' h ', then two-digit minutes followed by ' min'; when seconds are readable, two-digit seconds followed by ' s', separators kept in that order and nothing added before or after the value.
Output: 1 h 39 min
